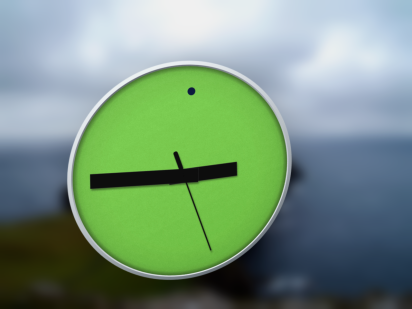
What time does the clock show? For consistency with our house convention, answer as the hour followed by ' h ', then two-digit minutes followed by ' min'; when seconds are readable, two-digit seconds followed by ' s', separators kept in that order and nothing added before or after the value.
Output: 2 h 44 min 26 s
